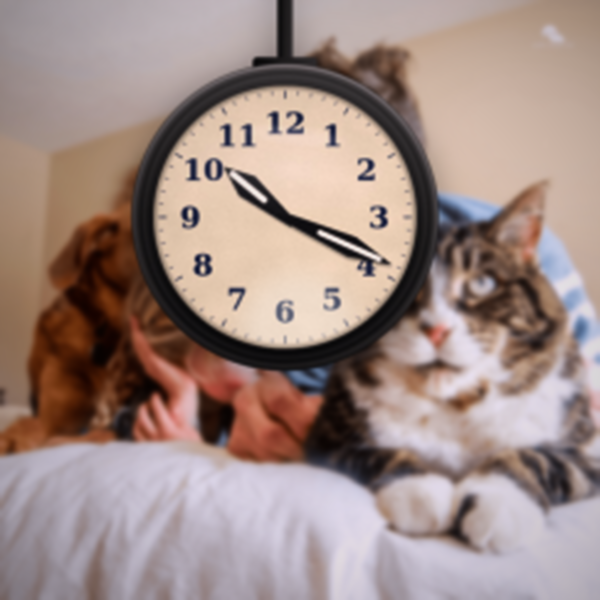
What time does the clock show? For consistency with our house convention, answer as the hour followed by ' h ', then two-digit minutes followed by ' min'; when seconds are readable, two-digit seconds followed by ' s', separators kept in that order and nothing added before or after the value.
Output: 10 h 19 min
